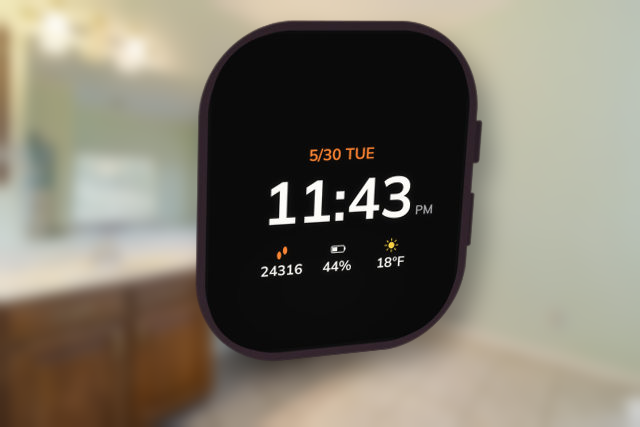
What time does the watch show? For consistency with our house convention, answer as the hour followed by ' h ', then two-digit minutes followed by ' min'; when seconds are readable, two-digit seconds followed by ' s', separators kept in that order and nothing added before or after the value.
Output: 11 h 43 min
